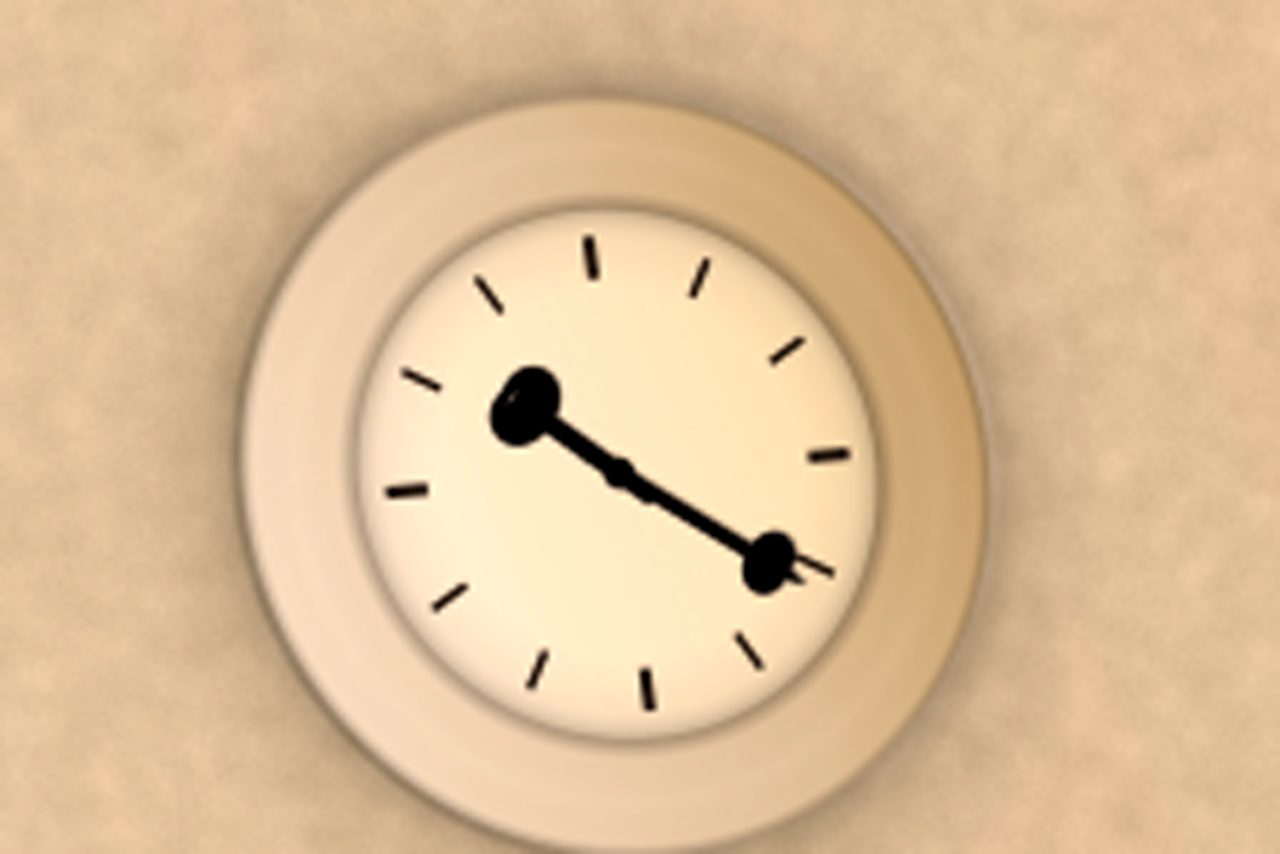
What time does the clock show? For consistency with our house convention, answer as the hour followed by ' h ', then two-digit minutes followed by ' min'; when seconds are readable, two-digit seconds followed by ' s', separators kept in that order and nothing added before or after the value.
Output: 10 h 21 min
